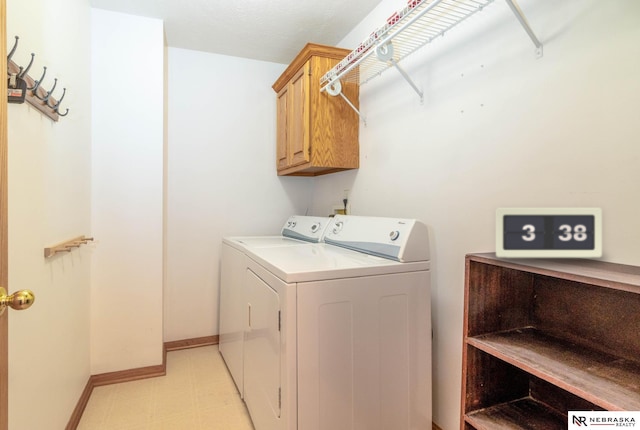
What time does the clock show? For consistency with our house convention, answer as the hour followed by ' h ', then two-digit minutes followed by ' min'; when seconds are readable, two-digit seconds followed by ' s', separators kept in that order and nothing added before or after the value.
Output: 3 h 38 min
